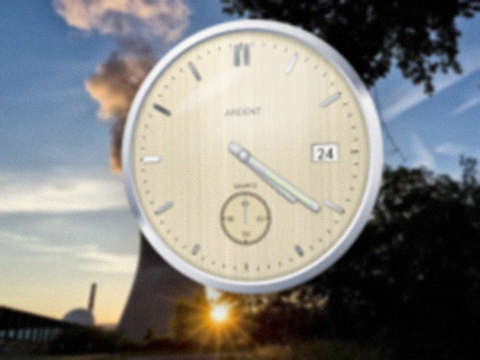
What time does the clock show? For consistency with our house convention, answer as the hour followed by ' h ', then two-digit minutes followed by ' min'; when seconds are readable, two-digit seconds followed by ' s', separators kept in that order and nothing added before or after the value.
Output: 4 h 21 min
